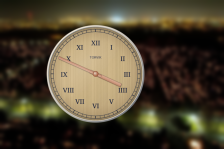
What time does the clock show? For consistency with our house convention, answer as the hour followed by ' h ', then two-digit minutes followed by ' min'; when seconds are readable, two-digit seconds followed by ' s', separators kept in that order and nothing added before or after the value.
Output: 3 h 49 min
